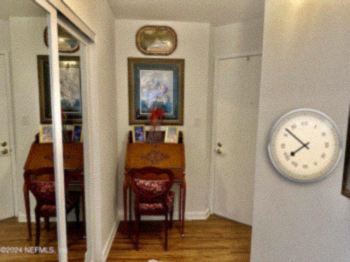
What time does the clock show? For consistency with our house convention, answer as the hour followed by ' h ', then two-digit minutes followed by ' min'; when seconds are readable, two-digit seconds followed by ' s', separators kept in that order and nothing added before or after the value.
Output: 7 h 52 min
